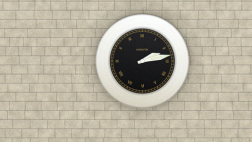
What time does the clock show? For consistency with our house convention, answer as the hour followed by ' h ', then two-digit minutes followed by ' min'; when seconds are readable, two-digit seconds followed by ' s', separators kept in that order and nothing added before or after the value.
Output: 2 h 13 min
